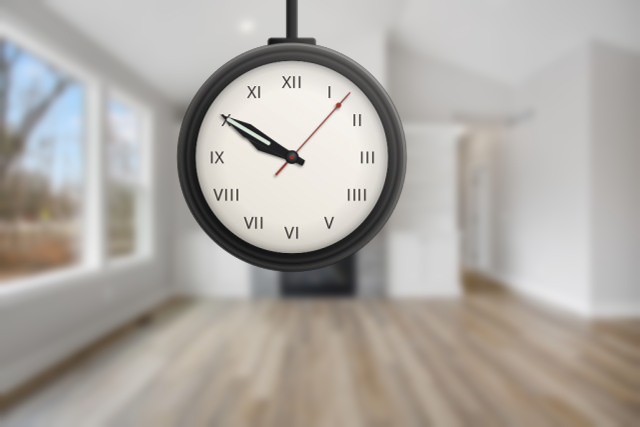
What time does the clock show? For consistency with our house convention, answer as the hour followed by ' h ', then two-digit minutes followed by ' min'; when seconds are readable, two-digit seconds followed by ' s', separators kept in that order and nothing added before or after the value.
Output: 9 h 50 min 07 s
